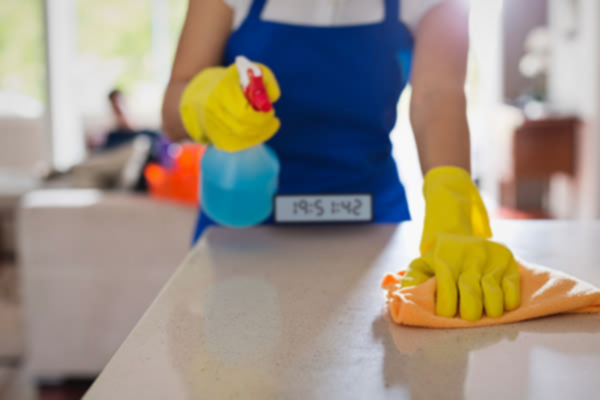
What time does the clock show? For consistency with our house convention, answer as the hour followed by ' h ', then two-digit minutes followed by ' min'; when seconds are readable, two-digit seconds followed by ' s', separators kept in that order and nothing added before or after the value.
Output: 19 h 51 min 42 s
